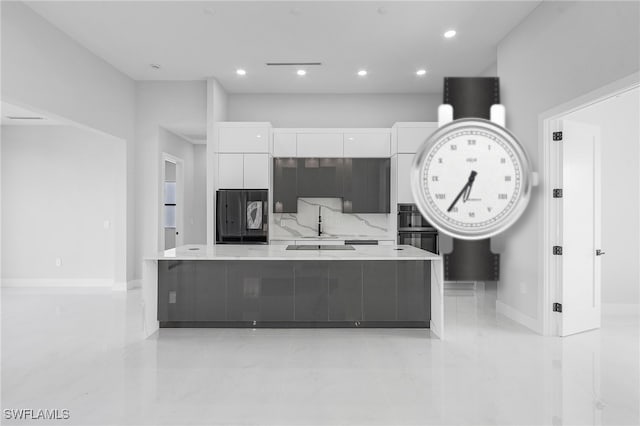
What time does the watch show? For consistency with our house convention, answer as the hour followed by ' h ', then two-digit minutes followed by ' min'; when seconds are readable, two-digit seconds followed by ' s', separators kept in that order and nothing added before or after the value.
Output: 6 h 36 min
